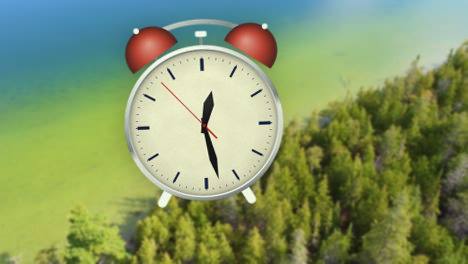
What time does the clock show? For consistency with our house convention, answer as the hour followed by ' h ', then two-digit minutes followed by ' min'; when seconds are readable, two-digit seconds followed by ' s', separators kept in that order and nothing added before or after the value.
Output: 12 h 27 min 53 s
